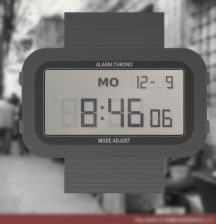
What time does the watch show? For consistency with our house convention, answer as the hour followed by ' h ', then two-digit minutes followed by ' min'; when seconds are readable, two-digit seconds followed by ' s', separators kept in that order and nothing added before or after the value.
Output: 8 h 46 min 06 s
